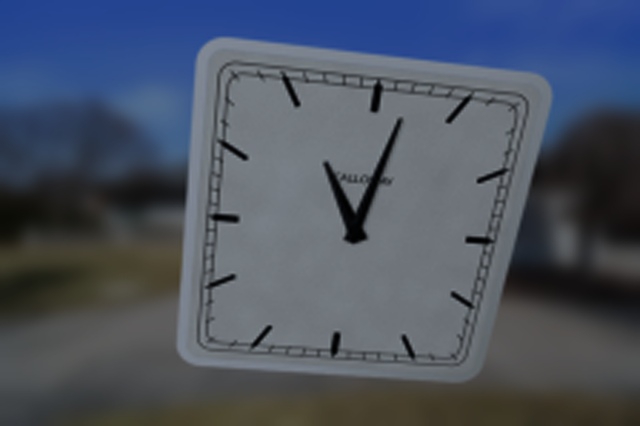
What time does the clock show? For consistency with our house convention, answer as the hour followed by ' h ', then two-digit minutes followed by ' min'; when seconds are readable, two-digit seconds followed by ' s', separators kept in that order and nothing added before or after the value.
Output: 11 h 02 min
